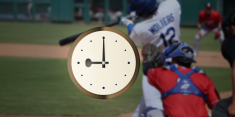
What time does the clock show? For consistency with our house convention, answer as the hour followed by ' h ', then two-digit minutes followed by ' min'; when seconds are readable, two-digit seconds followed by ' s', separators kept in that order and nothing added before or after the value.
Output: 9 h 00 min
